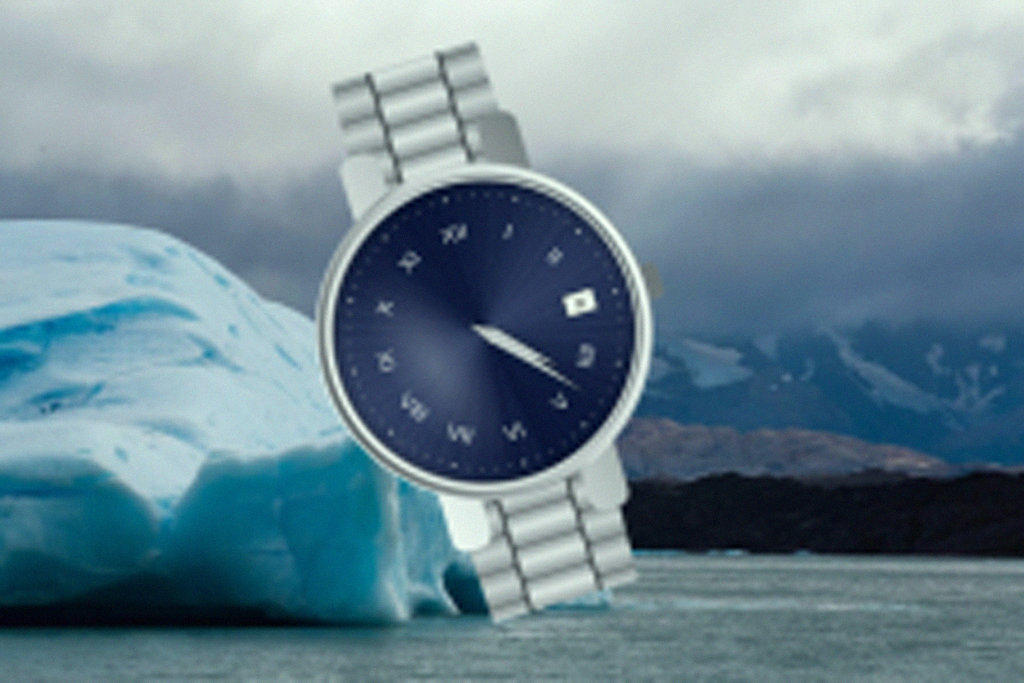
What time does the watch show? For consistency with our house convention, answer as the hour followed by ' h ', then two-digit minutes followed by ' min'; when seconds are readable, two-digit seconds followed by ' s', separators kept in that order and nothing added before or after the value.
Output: 4 h 23 min
